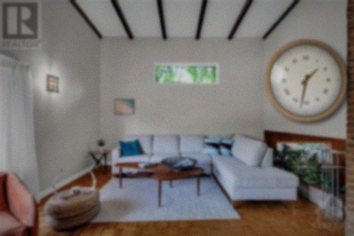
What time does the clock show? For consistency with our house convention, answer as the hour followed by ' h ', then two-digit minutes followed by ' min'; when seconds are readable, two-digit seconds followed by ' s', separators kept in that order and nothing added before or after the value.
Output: 1 h 32 min
